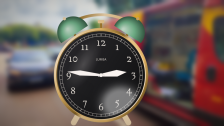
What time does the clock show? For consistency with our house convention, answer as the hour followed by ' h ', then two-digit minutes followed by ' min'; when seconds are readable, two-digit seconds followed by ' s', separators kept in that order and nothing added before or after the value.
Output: 2 h 46 min
